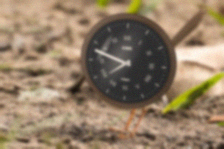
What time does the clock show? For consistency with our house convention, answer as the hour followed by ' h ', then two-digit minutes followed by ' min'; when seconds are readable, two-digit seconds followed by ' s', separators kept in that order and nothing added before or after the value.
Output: 7 h 48 min
